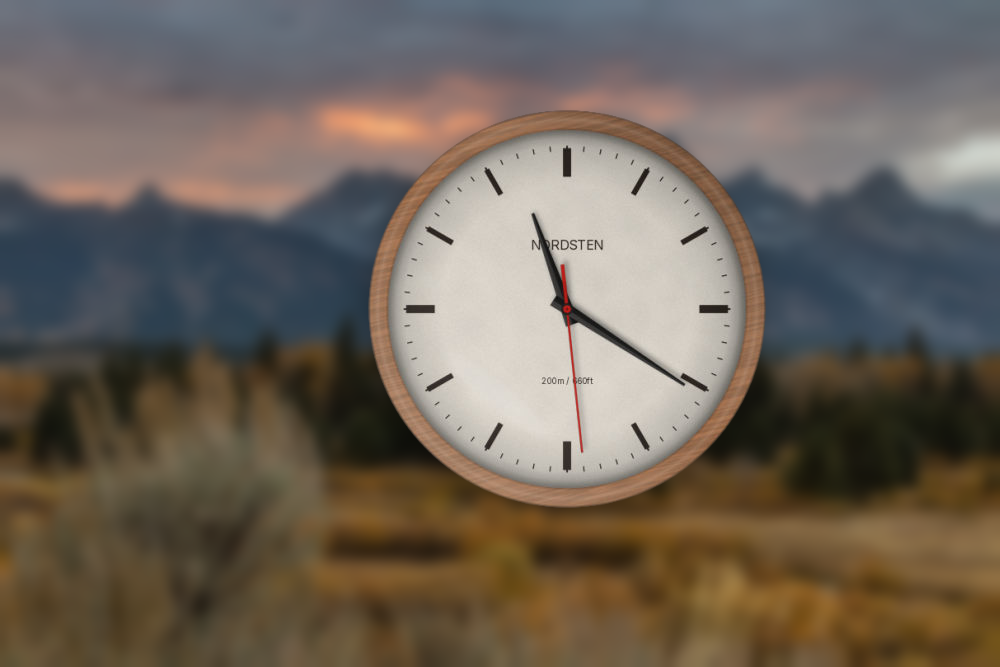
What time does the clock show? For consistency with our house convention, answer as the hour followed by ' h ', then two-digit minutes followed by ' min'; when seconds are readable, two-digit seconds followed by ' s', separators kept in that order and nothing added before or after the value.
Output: 11 h 20 min 29 s
